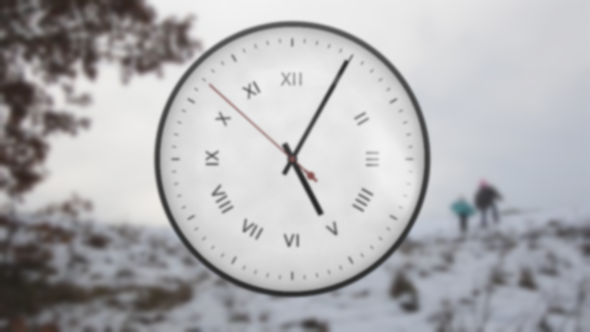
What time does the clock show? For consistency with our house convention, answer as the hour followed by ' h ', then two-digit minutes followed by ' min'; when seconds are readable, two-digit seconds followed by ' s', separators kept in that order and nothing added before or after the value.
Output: 5 h 04 min 52 s
